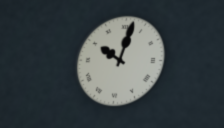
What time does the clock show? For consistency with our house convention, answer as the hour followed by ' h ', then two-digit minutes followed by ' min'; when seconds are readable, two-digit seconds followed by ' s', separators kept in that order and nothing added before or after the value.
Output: 10 h 02 min
